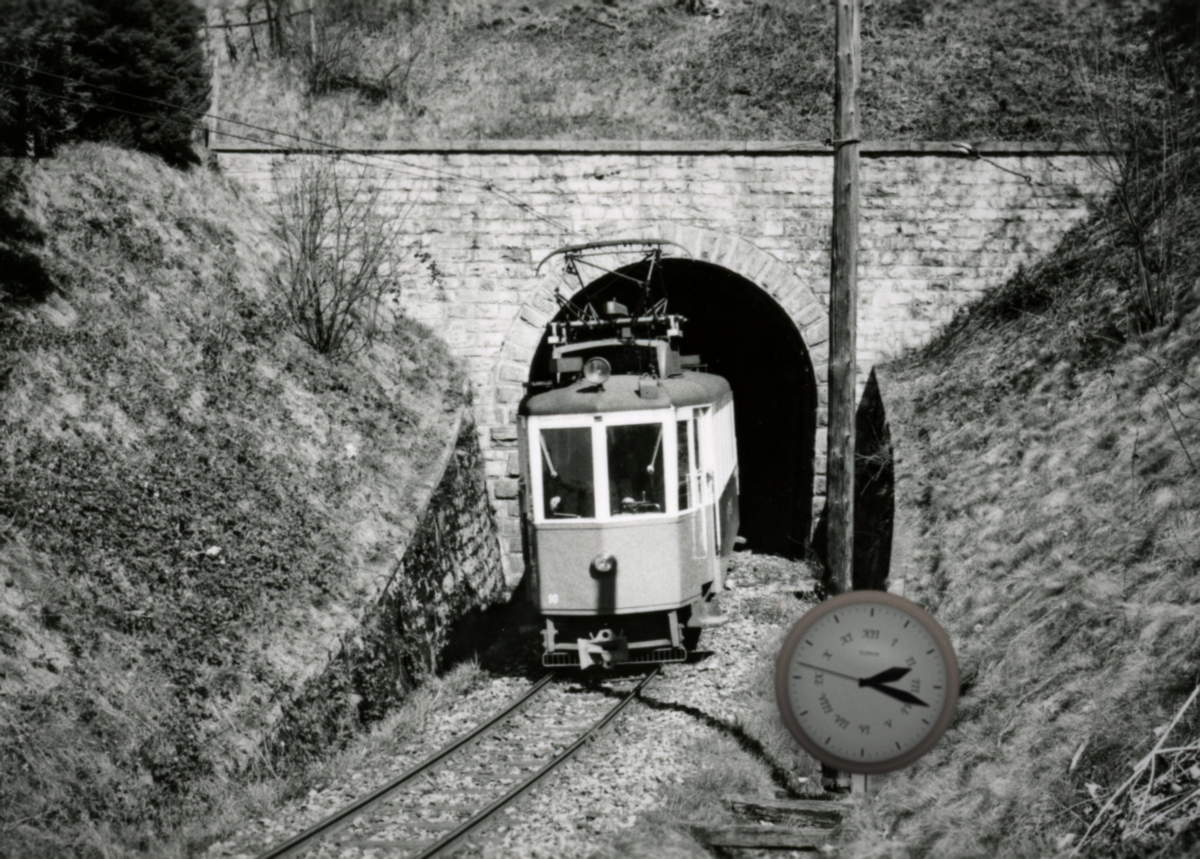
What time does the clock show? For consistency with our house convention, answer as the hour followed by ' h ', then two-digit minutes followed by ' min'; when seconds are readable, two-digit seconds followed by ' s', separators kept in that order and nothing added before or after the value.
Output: 2 h 17 min 47 s
